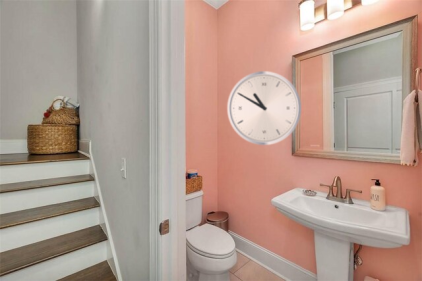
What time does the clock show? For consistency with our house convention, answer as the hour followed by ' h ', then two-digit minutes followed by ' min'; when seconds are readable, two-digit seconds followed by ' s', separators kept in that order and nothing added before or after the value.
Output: 10 h 50 min
